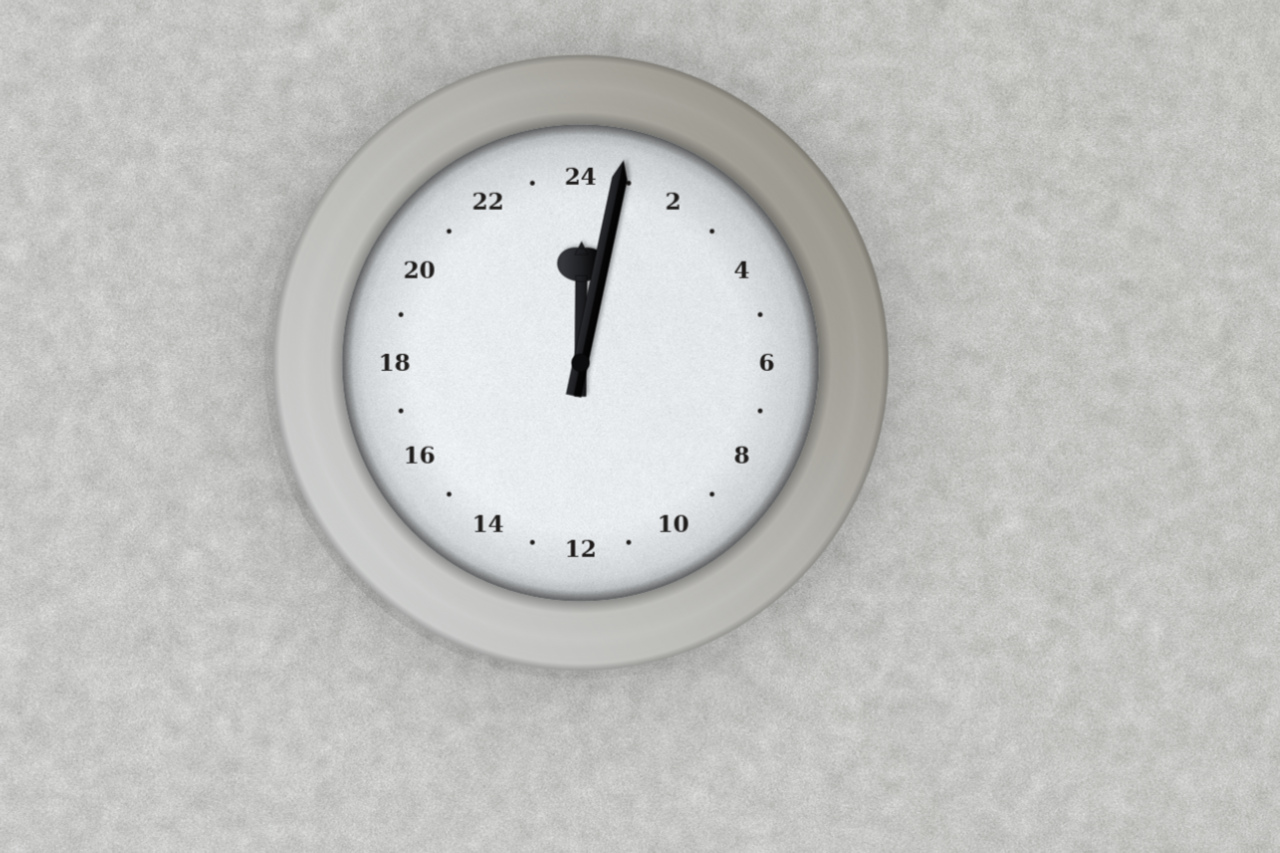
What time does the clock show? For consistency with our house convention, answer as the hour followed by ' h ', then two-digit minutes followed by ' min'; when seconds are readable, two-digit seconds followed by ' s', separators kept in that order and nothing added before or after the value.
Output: 0 h 02 min
